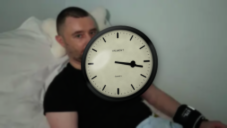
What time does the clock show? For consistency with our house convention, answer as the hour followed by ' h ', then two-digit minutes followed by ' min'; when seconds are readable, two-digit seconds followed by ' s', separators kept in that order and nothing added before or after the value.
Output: 3 h 17 min
